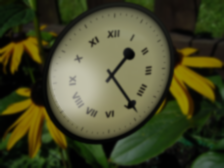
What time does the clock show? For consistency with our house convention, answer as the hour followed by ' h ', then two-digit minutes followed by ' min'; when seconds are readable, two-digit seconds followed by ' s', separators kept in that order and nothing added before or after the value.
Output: 1 h 24 min
